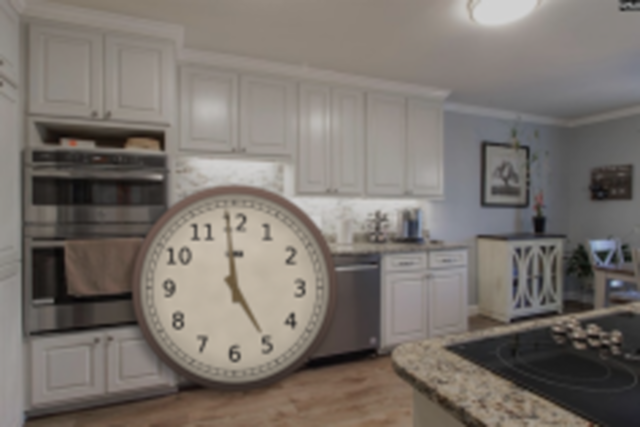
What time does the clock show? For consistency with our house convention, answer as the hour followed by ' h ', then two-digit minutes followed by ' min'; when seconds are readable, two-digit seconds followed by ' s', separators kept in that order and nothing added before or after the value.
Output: 4 h 59 min
